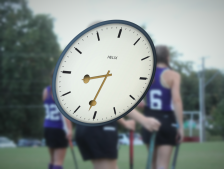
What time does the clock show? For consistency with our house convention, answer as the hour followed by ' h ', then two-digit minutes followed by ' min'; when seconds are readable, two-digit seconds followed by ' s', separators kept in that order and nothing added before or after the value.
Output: 8 h 32 min
